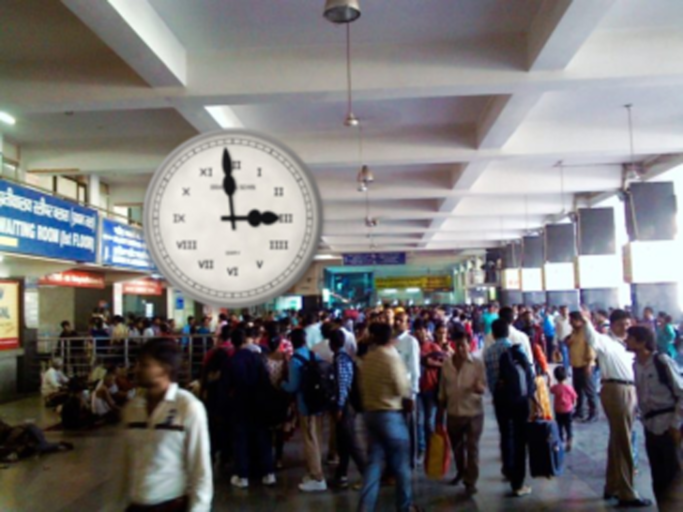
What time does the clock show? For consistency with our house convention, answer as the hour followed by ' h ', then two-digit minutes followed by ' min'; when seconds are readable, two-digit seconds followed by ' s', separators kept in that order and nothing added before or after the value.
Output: 2 h 59 min
